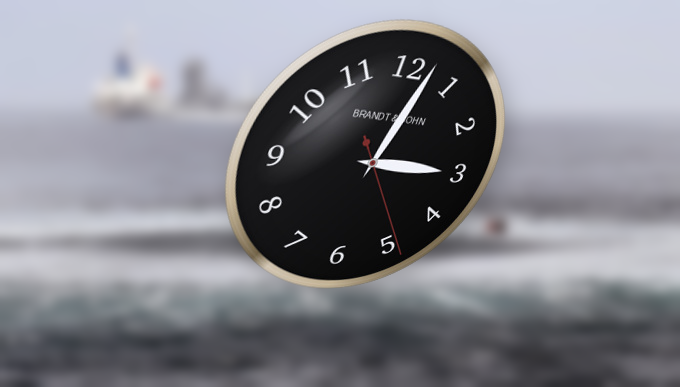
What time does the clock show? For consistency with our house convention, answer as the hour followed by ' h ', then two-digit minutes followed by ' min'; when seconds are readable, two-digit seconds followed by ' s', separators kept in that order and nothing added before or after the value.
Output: 3 h 02 min 24 s
